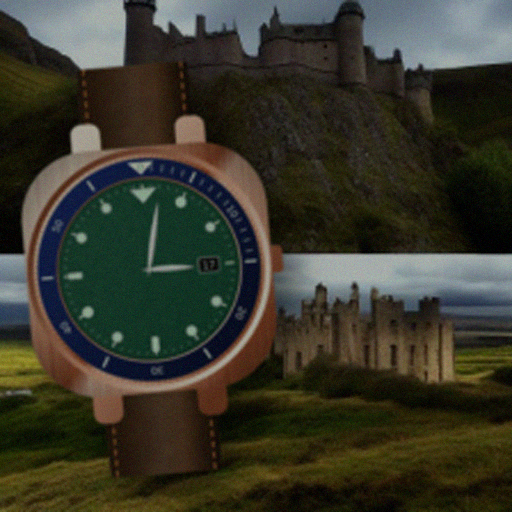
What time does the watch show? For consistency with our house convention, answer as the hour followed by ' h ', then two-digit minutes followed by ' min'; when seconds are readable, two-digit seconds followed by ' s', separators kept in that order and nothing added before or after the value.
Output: 3 h 02 min
